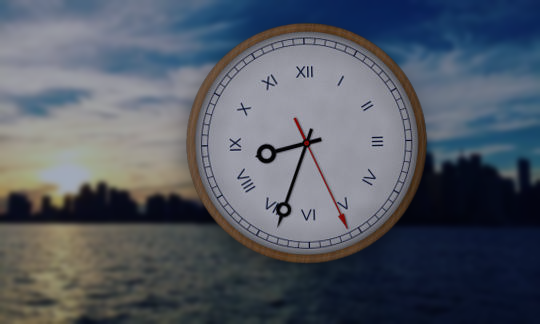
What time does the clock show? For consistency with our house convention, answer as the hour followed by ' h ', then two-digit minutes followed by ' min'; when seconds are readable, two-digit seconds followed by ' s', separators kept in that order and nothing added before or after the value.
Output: 8 h 33 min 26 s
